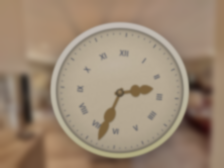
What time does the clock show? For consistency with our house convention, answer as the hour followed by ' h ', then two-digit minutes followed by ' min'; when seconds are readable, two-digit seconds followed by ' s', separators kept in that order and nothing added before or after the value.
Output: 2 h 33 min
